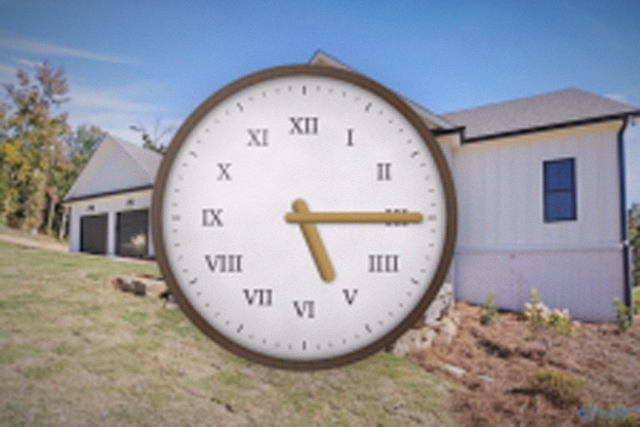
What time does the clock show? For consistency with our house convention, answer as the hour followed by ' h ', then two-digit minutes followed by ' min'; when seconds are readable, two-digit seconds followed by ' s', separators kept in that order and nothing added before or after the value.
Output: 5 h 15 min
